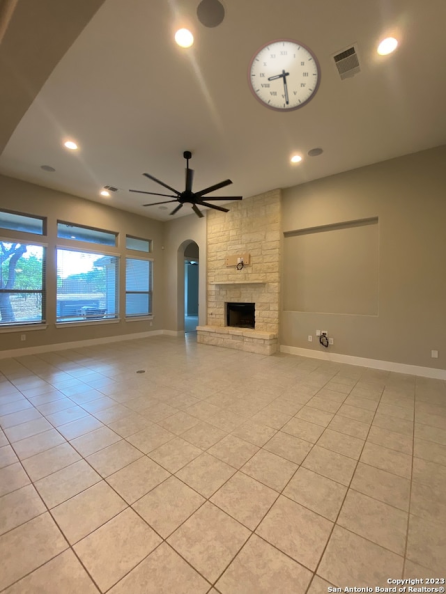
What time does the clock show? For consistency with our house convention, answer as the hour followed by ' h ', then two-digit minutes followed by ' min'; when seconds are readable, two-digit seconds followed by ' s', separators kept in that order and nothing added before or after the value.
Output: 8 h 29 min
